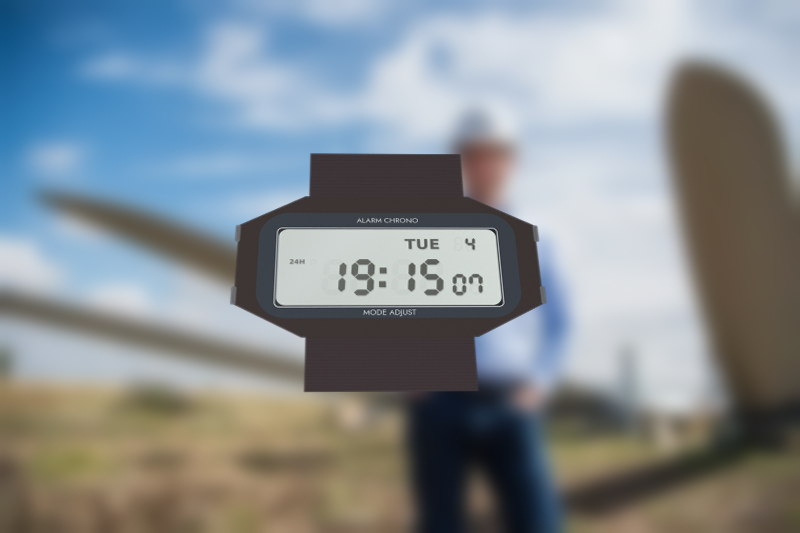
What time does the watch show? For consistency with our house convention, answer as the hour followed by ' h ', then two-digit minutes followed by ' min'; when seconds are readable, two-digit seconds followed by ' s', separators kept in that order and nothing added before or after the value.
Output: 19 h 15 min 07 s
